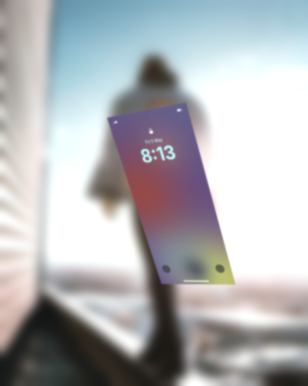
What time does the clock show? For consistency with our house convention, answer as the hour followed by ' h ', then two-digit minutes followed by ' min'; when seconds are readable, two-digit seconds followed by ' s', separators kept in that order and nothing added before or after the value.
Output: 8 h 13 min
